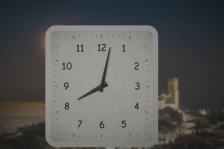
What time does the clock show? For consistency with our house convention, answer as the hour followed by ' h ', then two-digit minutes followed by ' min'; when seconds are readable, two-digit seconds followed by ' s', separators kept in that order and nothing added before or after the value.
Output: 8 h 02 min
